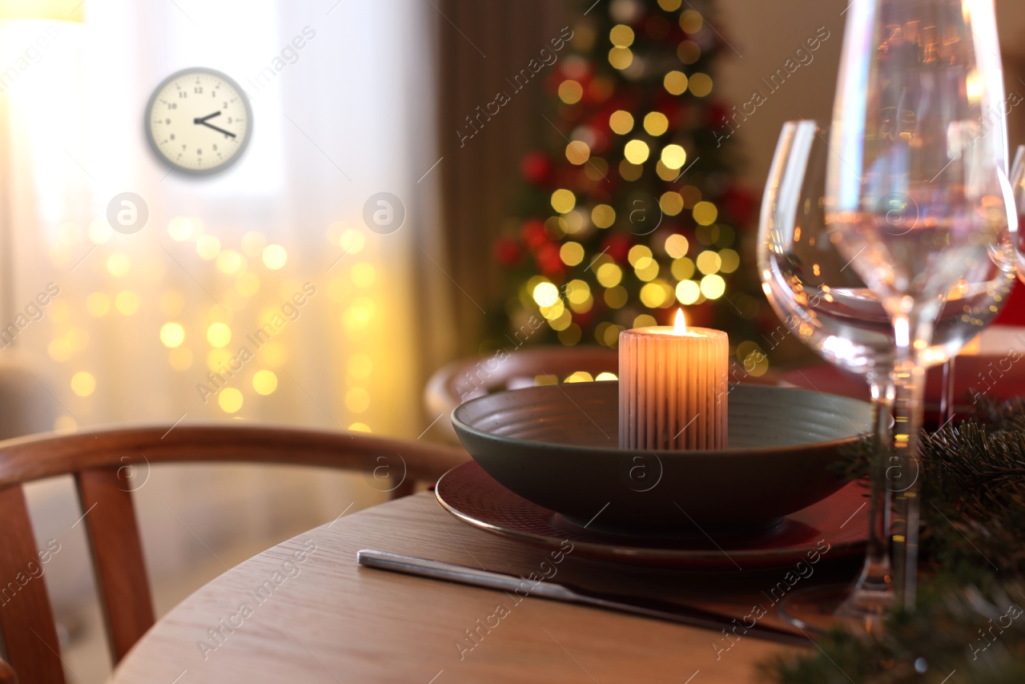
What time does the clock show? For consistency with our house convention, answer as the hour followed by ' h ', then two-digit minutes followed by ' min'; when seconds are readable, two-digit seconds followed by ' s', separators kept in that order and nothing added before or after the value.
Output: 2 h 19 min
